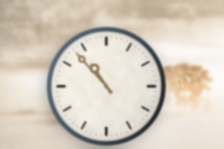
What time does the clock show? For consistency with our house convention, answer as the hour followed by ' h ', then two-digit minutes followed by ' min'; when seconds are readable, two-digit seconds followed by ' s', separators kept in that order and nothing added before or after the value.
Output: 10 h 53 min
